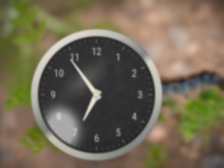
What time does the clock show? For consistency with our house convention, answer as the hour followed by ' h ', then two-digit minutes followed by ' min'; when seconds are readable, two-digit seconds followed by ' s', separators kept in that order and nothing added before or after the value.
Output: 6 h 54 min
